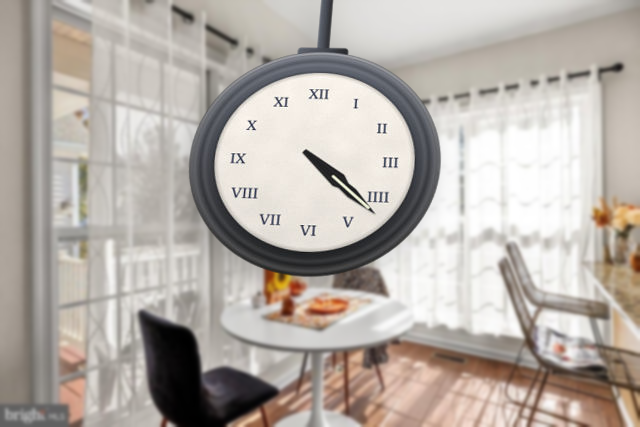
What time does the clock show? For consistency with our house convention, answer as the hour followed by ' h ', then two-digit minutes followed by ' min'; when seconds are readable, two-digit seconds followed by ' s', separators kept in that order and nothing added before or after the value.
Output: 4 h 22 min
